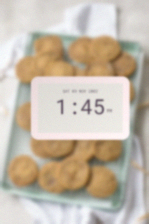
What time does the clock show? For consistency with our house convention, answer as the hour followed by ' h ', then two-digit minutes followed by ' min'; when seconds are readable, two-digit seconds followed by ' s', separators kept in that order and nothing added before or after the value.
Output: 1 h 45 min
